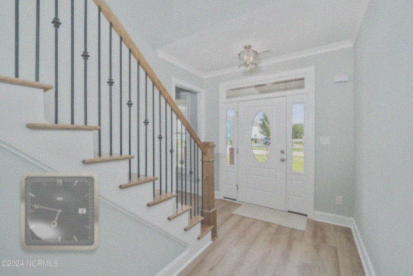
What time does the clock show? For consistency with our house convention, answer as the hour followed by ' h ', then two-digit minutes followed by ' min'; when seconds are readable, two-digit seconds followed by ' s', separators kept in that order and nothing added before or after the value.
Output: 6 h 47 min
